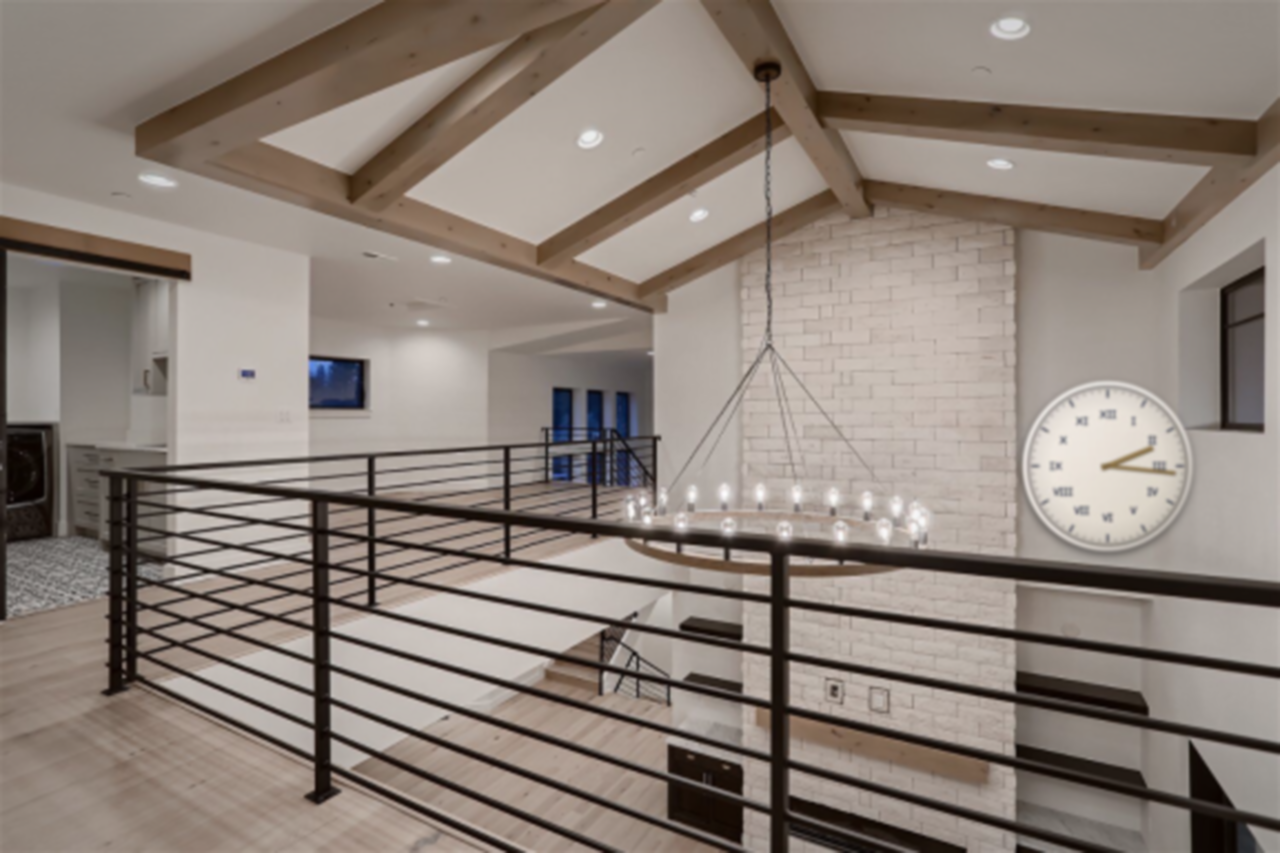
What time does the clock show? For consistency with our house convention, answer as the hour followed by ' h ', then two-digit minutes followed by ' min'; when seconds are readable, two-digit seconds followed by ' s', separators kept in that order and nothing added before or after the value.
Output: 2 h 16 min
